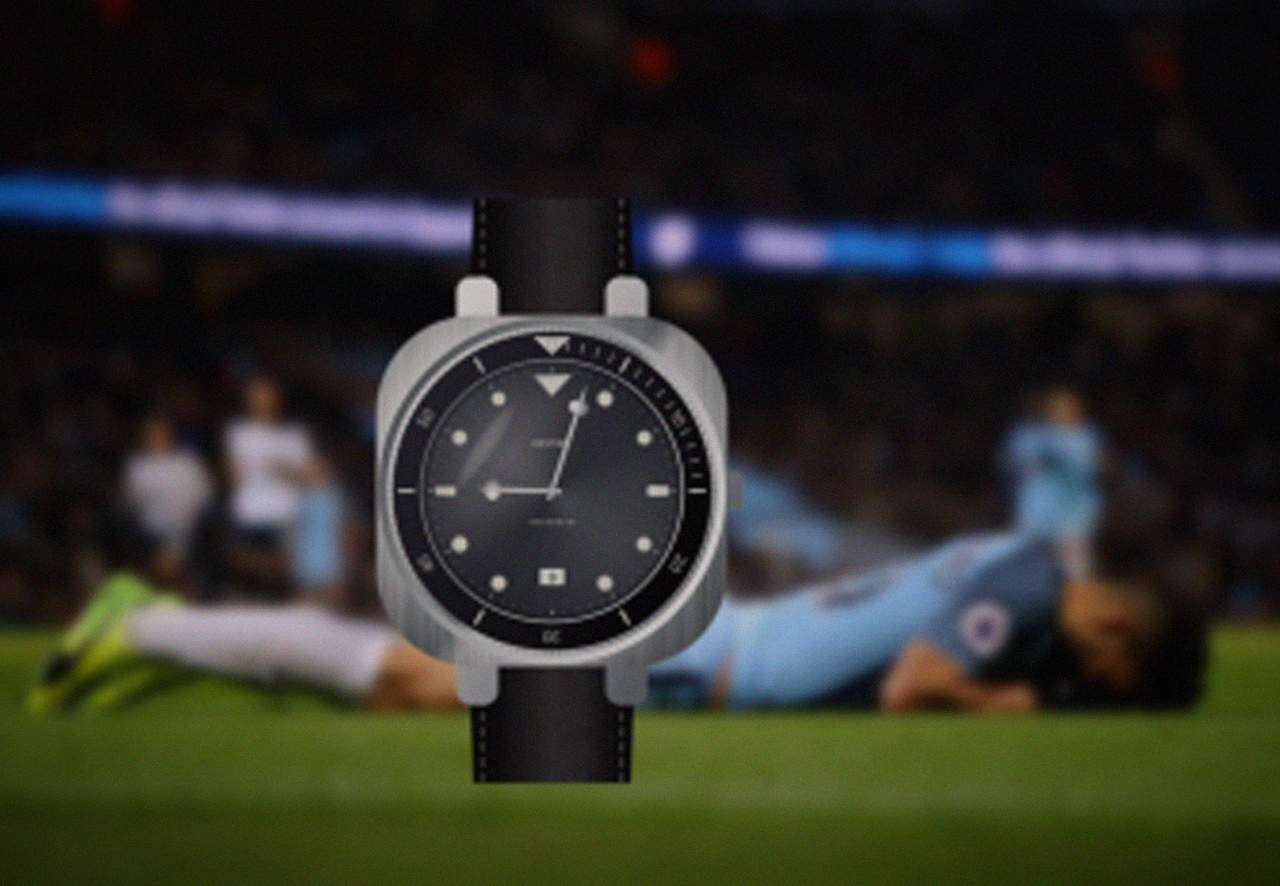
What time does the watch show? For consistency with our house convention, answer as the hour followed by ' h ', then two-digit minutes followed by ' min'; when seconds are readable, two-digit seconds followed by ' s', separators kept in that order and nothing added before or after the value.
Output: 9 h 03 min
